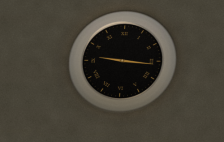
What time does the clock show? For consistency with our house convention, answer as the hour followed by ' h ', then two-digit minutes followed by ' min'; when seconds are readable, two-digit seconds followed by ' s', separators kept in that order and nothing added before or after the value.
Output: 9 h 16 min
